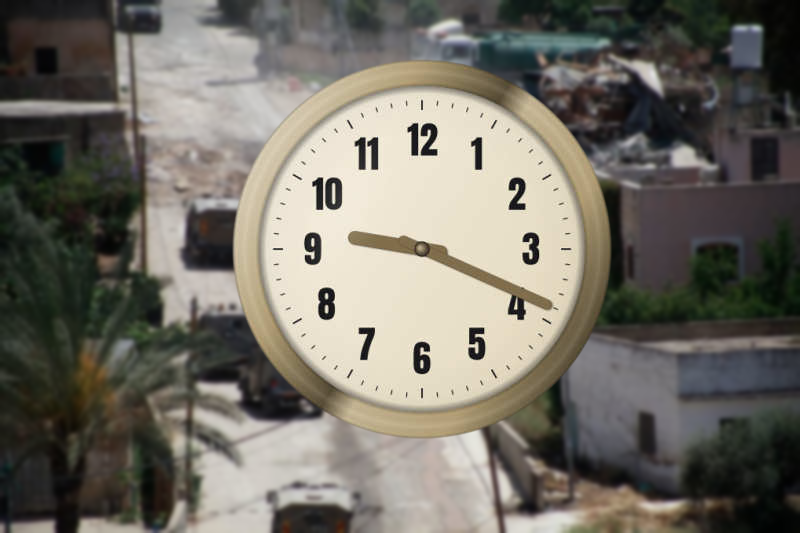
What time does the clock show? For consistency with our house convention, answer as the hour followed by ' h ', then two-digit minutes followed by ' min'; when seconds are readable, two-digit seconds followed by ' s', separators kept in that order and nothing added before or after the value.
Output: 9 h 19 min
